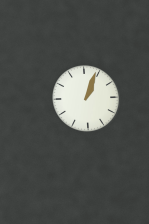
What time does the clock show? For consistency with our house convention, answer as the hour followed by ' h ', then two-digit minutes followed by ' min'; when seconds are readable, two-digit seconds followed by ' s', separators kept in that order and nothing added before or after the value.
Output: 1 h 04 min
